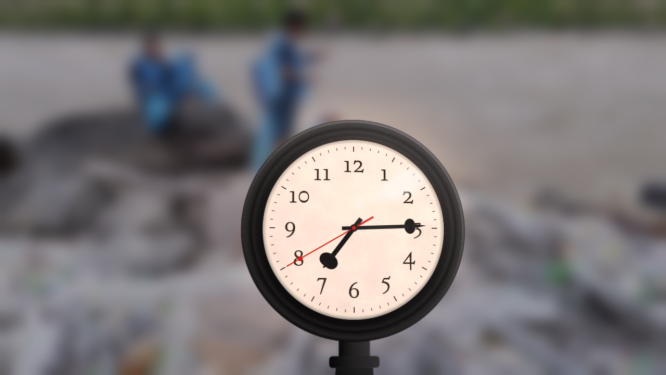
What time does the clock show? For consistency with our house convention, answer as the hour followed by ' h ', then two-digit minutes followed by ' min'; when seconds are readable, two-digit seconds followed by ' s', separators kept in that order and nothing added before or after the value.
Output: 7 h 14 min 40 s
